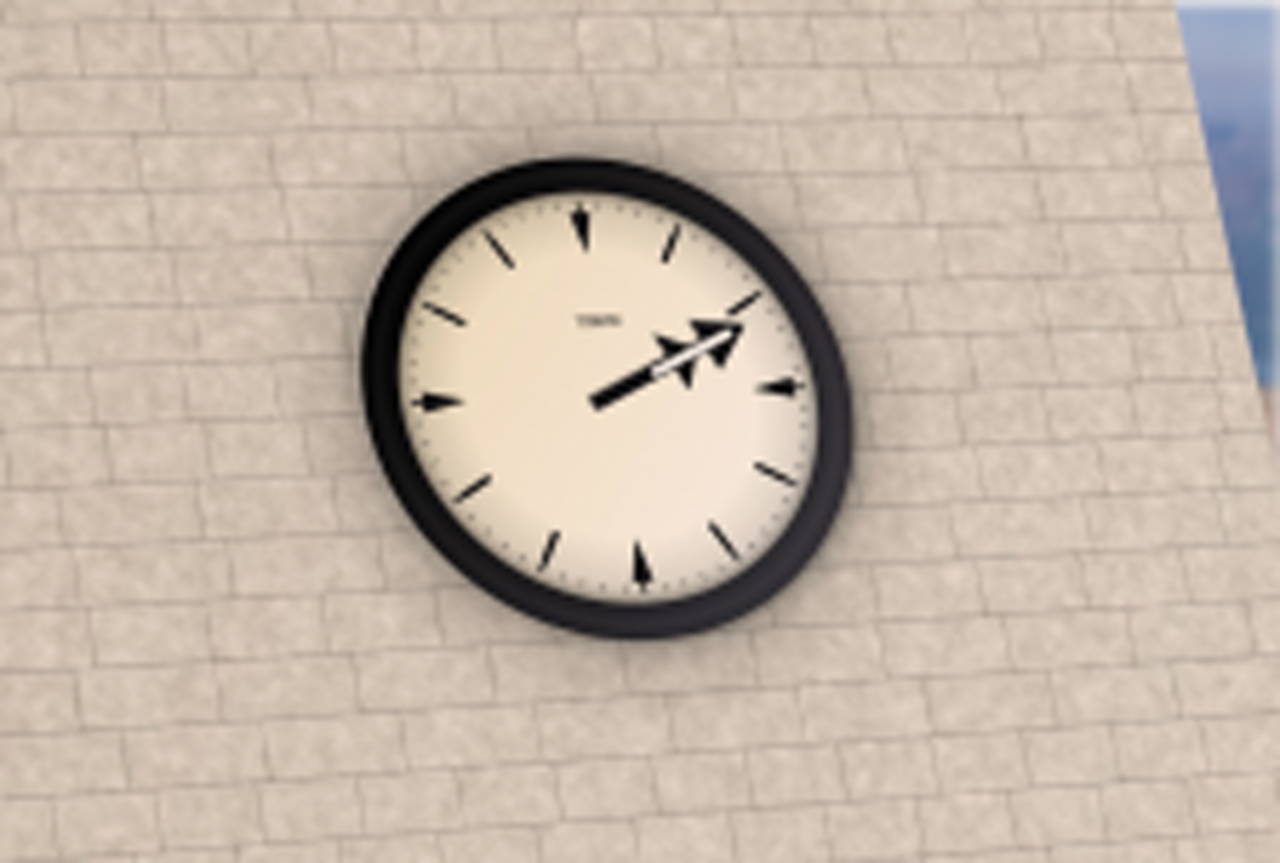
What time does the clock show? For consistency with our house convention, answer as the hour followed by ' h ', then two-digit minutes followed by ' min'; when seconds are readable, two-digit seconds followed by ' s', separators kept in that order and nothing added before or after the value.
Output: 2 h 11 min
